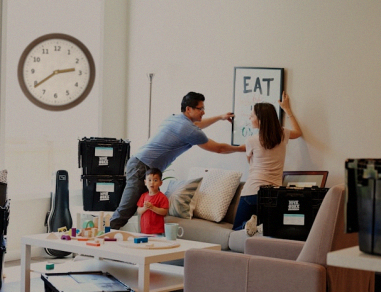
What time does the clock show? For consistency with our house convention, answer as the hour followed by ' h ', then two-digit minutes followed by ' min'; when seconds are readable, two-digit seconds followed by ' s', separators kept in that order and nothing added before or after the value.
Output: 2 h 39 min
